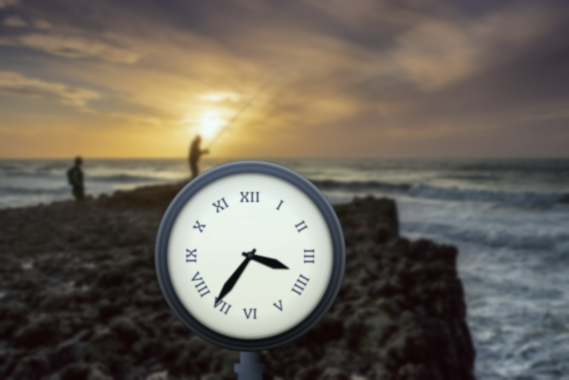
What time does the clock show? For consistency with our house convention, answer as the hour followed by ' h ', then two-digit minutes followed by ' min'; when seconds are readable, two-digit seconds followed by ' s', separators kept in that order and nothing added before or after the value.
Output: 3 h 36 min
